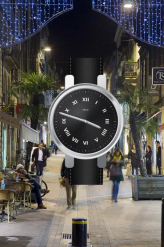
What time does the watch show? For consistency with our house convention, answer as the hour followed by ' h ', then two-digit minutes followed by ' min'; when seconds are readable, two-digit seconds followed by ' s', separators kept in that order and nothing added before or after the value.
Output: 3 h 48 min
